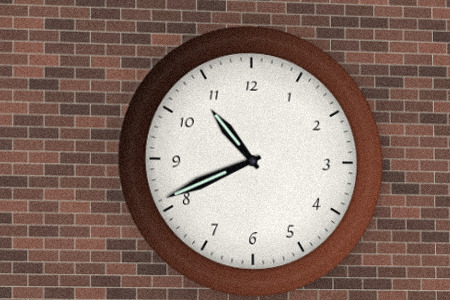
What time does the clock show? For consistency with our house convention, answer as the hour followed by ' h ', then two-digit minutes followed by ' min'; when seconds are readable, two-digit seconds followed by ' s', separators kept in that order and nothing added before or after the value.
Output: 10 h 41 min
